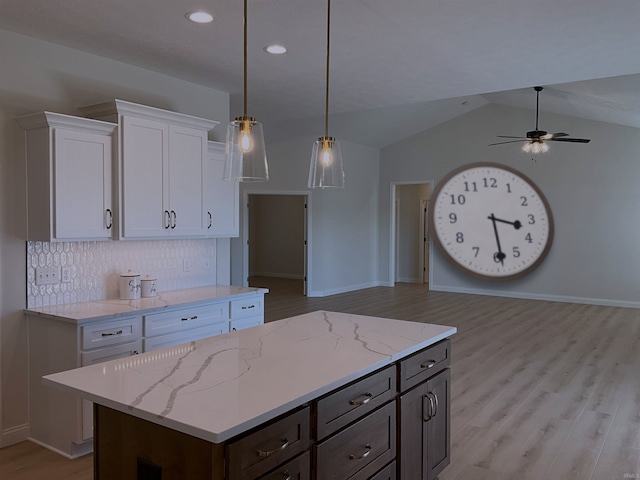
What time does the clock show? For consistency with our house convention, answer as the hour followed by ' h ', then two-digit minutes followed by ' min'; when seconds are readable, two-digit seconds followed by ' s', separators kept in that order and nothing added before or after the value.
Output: 3 h 29 min
